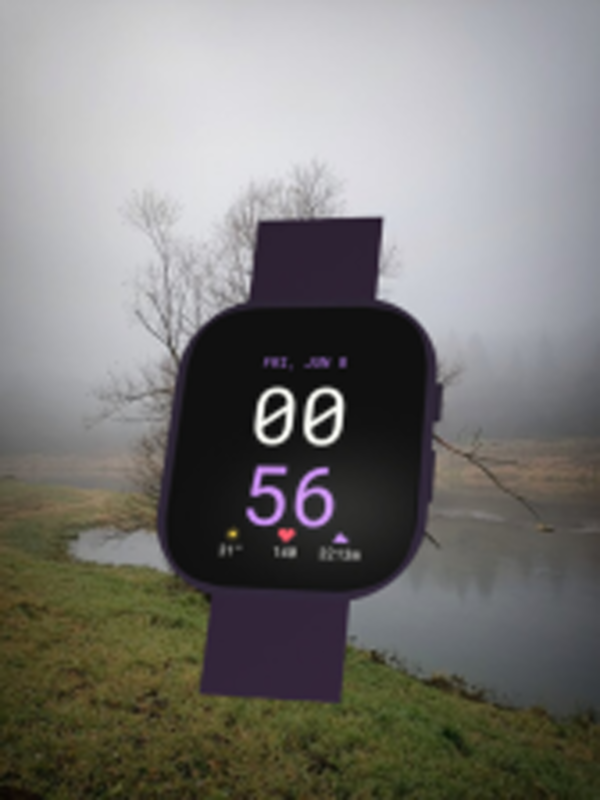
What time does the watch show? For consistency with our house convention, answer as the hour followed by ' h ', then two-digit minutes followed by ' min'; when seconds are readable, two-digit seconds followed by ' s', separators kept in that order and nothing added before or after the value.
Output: 0 h 56 min
